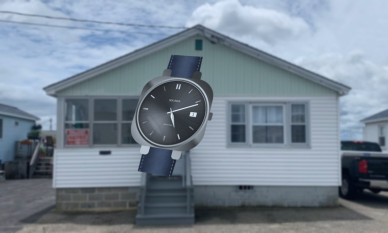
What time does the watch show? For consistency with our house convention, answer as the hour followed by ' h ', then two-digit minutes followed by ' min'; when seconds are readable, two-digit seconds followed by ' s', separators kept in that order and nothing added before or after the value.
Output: 5 h 11 min
